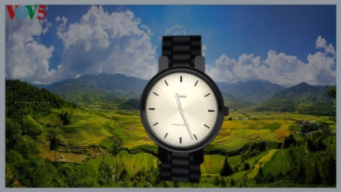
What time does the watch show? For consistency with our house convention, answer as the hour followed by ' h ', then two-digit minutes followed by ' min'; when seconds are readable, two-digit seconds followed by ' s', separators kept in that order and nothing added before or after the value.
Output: 11 h 26 min
